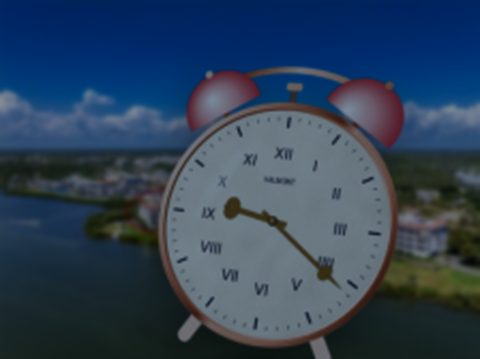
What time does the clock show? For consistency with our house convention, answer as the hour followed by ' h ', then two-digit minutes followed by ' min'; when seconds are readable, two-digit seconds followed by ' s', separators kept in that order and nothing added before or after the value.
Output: 9 h 21 min
